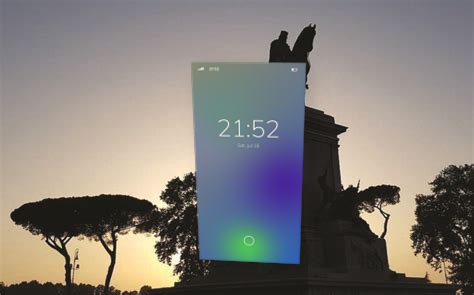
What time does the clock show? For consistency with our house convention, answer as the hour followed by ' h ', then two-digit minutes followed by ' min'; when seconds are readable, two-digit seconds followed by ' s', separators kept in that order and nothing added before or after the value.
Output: 21 h 52 min
